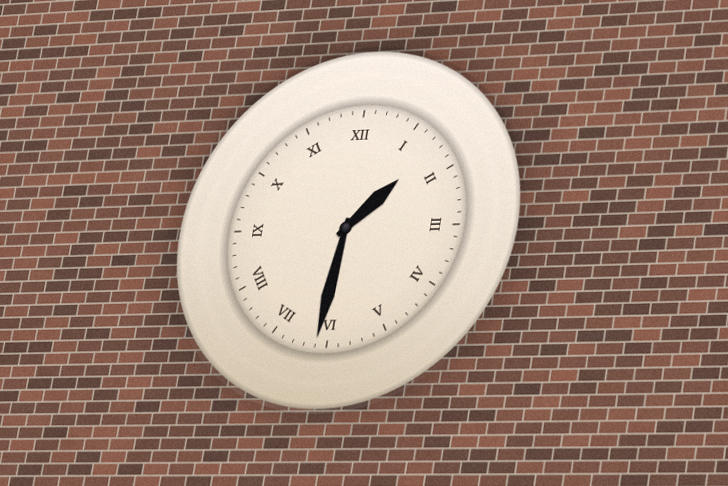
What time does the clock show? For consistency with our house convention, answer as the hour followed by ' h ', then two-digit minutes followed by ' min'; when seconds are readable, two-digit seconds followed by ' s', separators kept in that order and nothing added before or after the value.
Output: 1 h 31 min
